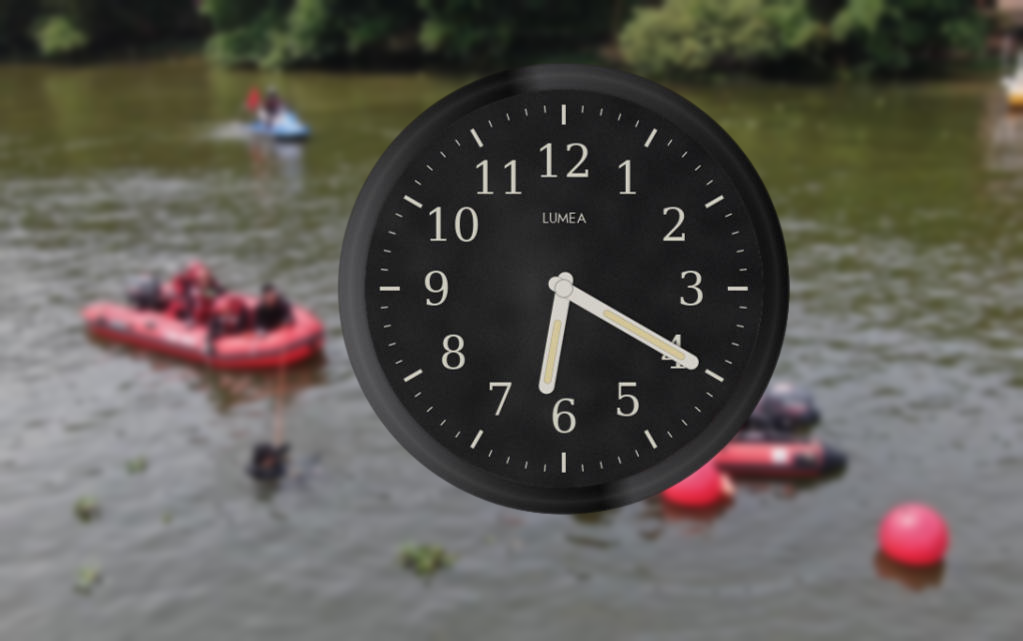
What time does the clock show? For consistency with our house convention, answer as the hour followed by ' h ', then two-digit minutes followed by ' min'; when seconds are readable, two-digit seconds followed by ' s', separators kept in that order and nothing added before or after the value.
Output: 6 h 20 min
